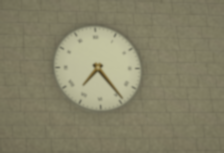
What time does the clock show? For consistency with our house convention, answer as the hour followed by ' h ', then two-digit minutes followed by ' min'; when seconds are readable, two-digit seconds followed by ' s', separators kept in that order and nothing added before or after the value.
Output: 7 h 24 min
